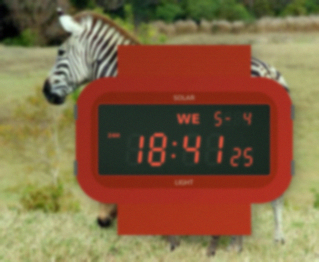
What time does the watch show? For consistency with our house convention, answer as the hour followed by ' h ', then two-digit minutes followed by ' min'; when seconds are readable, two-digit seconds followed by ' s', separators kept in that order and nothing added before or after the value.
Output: 18 h 41 min 25 s
